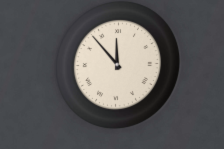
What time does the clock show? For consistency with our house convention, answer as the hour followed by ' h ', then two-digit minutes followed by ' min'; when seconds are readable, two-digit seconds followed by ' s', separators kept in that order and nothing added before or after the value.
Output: 11 h 53 min
